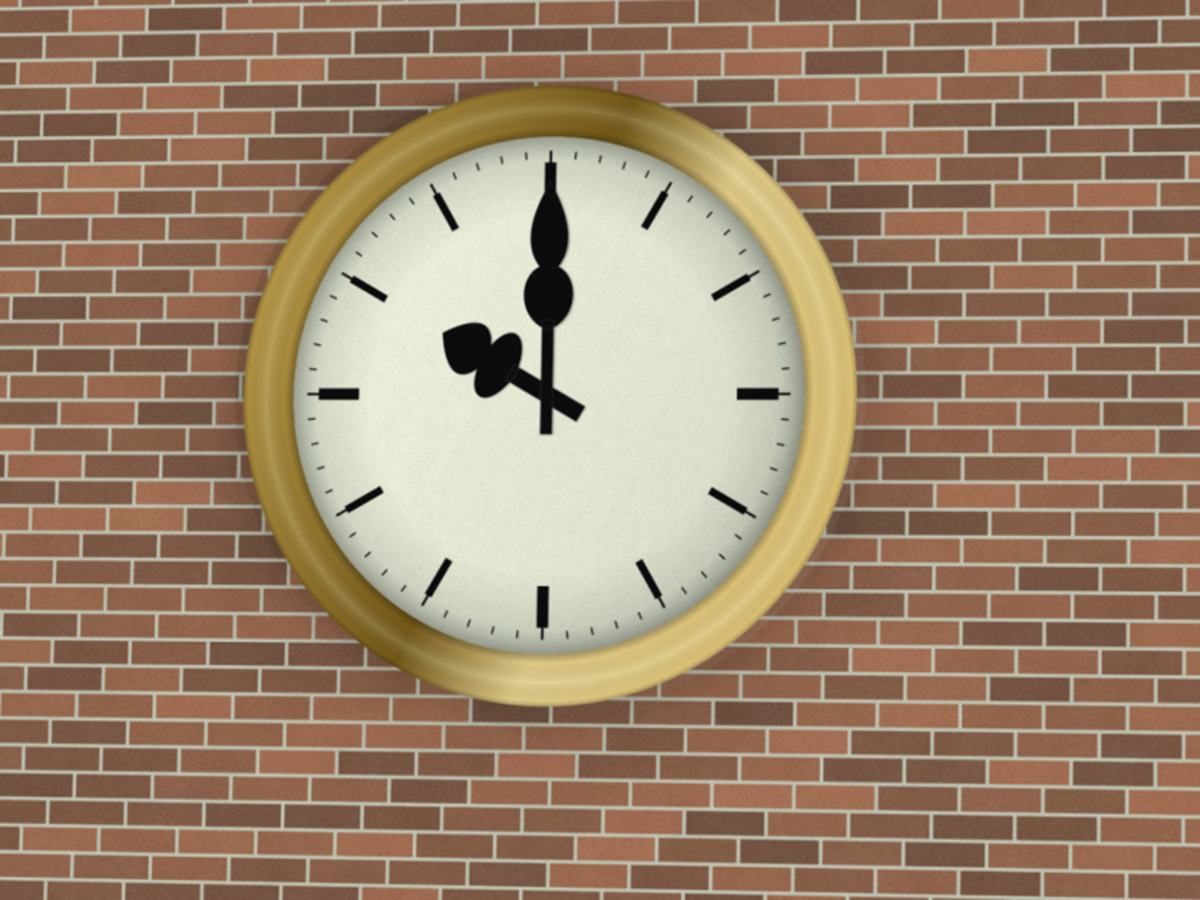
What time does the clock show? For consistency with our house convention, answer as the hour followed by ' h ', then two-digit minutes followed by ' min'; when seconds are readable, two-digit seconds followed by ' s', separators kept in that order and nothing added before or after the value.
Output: 10 h 00 min
